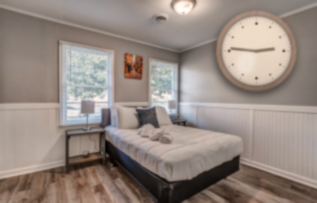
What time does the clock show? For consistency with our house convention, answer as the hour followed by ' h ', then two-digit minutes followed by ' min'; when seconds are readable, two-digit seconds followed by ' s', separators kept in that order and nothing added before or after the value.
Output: 2 h 46 min
